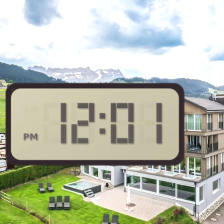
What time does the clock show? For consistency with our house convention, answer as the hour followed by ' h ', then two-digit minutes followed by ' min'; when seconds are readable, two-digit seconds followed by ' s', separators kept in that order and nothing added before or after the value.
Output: 12 h 01 min
